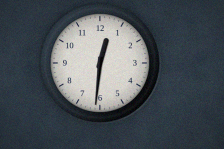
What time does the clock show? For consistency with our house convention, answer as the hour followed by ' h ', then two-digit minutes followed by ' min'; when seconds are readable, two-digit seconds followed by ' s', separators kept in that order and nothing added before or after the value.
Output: 12 h 31 min
